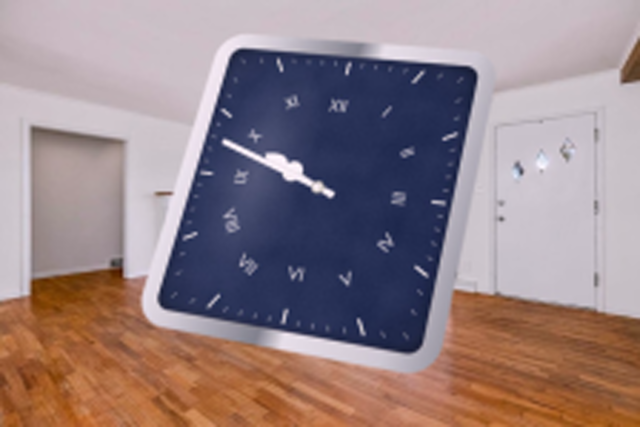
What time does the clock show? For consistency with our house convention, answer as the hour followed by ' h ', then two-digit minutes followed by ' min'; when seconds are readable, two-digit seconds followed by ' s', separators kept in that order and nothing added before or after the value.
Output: 9 h 48 min
